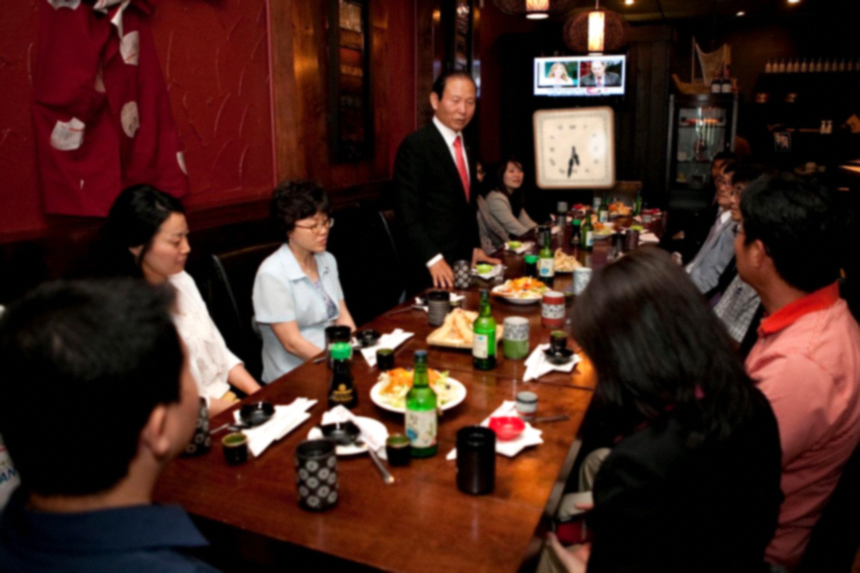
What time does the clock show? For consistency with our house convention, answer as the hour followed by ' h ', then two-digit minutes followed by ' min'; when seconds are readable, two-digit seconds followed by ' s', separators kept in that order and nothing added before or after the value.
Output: 5 h 32 min
